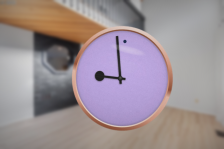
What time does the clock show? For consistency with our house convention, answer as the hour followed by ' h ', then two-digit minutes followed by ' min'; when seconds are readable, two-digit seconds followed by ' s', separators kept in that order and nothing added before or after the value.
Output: 8 h 58 min
